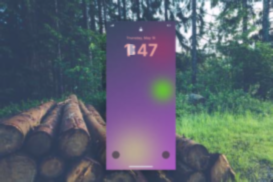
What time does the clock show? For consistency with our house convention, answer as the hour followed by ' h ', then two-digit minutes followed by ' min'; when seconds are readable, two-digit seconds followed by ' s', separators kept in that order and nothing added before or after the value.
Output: 1 h 47 min
